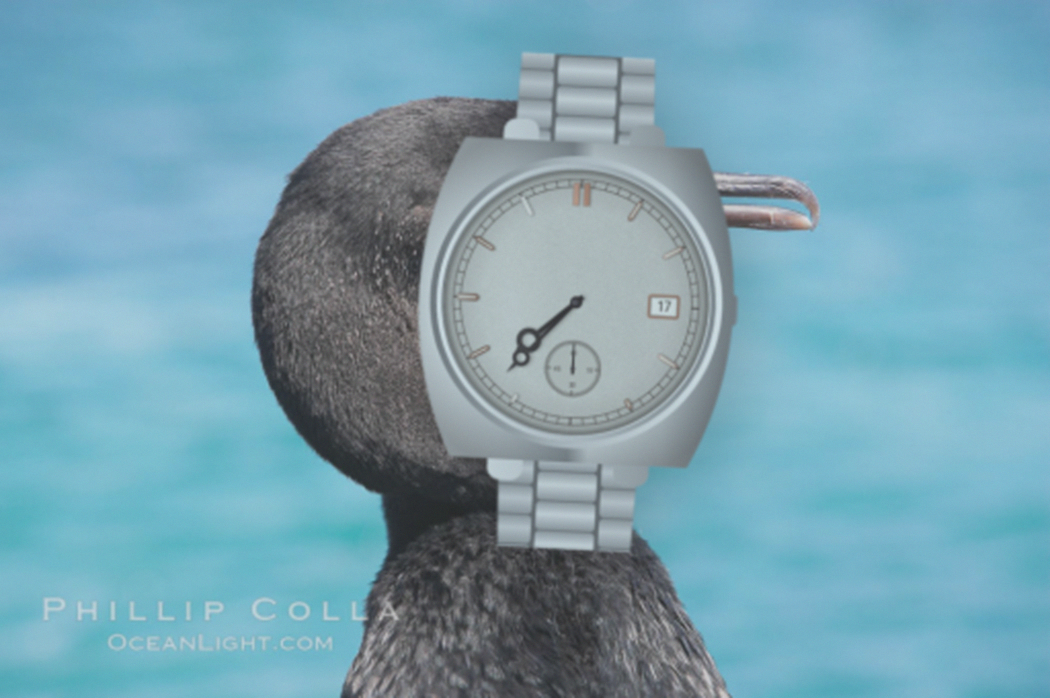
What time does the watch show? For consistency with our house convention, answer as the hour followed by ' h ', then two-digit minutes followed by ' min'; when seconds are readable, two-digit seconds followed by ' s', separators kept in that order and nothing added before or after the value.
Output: 7 h 37 min
